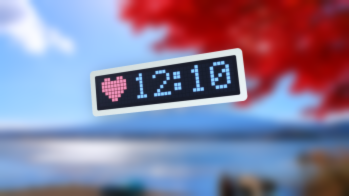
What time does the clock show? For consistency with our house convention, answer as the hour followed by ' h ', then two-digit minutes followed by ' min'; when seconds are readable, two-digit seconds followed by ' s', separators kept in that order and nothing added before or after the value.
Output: 12 h 10 min
